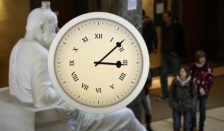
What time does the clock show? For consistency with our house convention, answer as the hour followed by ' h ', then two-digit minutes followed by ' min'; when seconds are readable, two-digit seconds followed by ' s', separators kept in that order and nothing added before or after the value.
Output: 3 h 08 min
